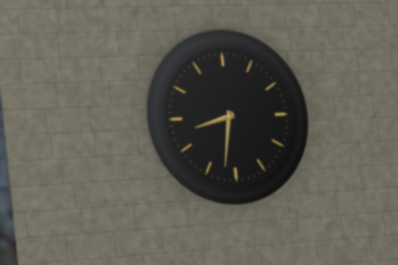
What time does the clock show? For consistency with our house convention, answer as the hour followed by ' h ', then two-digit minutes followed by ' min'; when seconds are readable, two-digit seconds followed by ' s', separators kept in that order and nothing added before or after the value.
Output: 8 h 32 min
